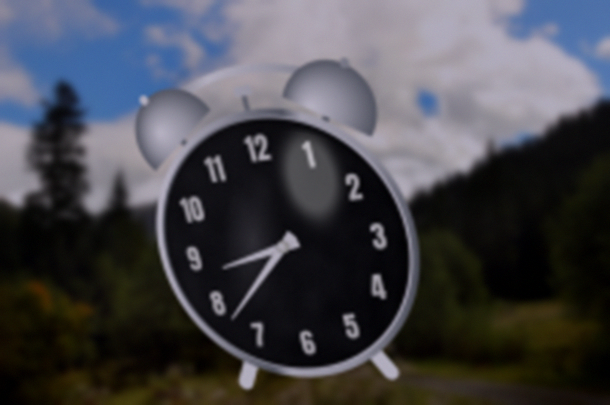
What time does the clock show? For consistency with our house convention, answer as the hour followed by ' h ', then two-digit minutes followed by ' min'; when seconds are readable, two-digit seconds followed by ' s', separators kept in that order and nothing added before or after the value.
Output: 8 h 38 min
